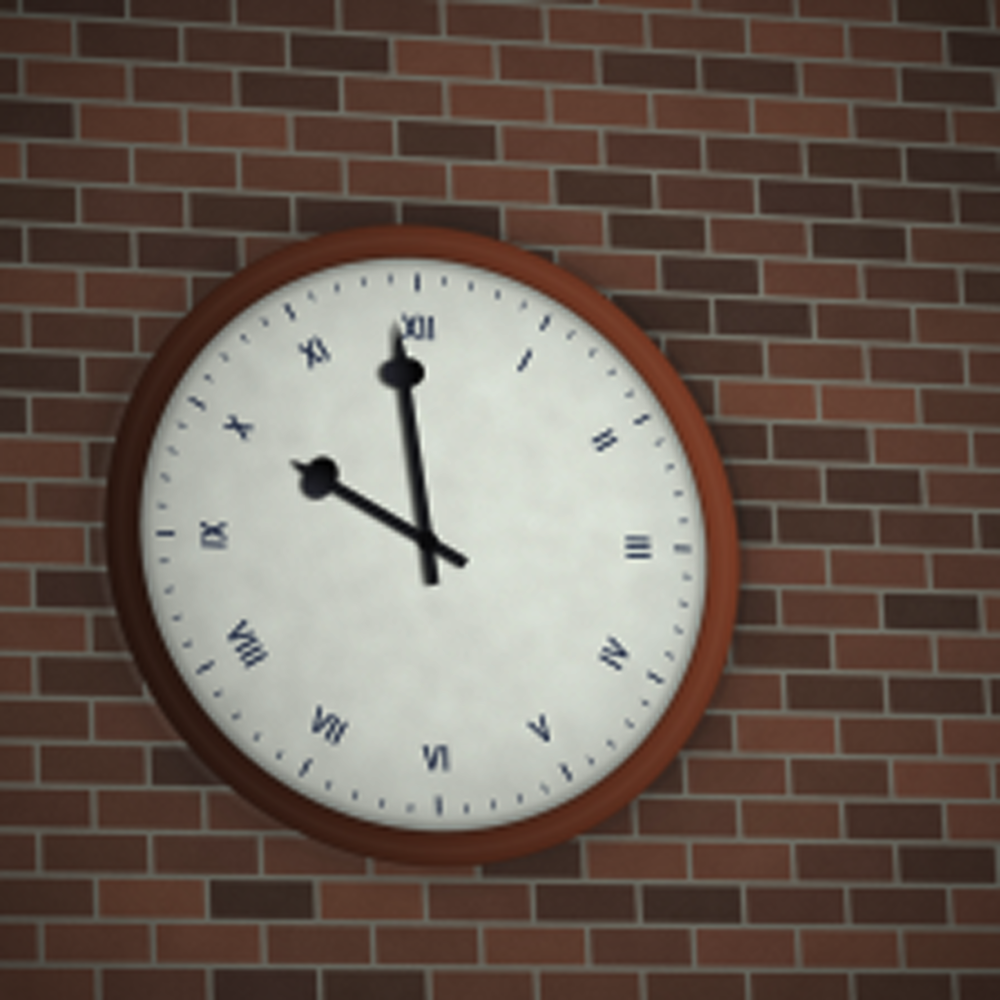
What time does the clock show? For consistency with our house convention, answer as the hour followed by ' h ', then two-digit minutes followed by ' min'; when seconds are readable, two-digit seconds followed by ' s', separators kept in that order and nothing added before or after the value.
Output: 9 h 59 min
